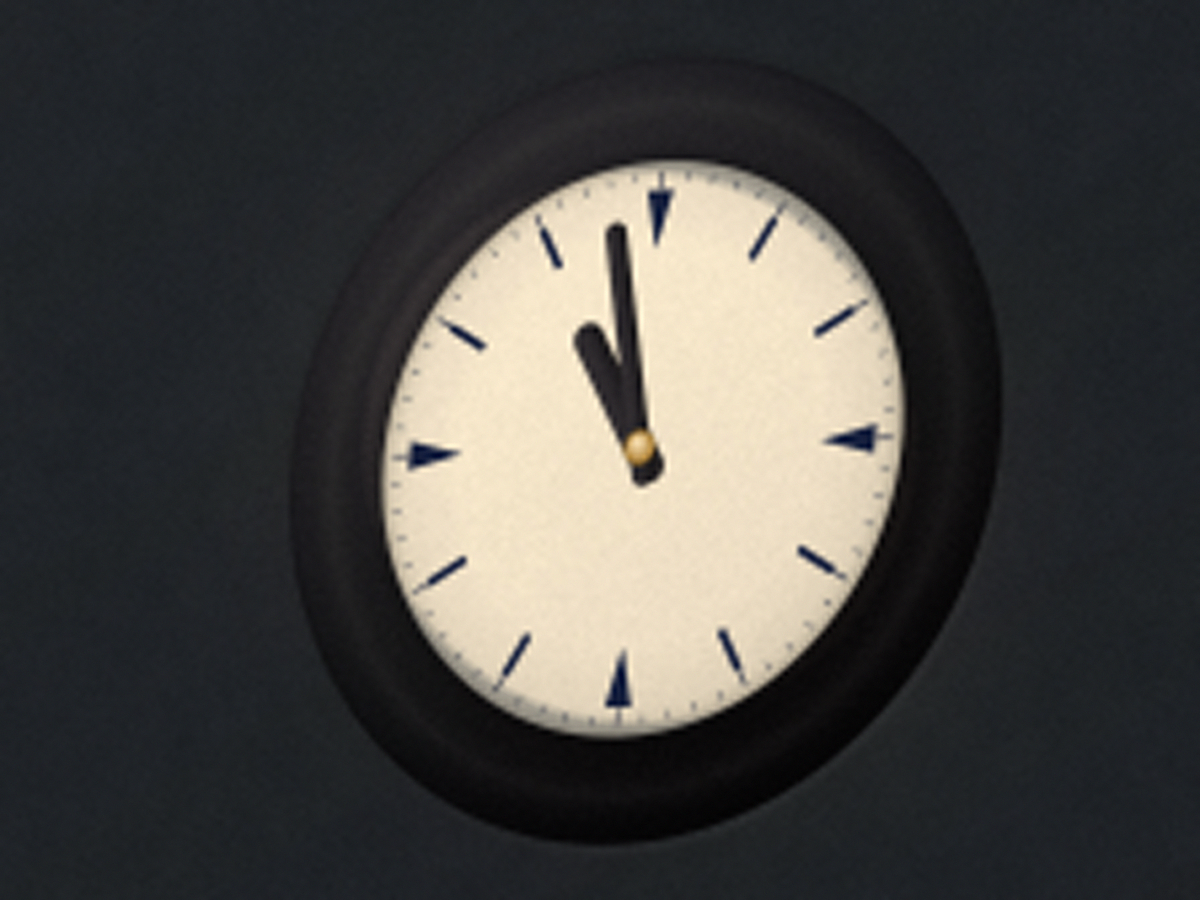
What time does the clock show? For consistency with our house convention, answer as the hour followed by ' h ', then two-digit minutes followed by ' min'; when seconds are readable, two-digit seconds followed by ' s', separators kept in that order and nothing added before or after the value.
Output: 10 h 58 min
